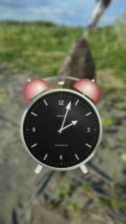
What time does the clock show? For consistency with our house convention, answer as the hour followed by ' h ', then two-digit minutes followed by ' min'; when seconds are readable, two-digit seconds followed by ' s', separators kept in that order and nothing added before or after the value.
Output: 2 h 03 min
